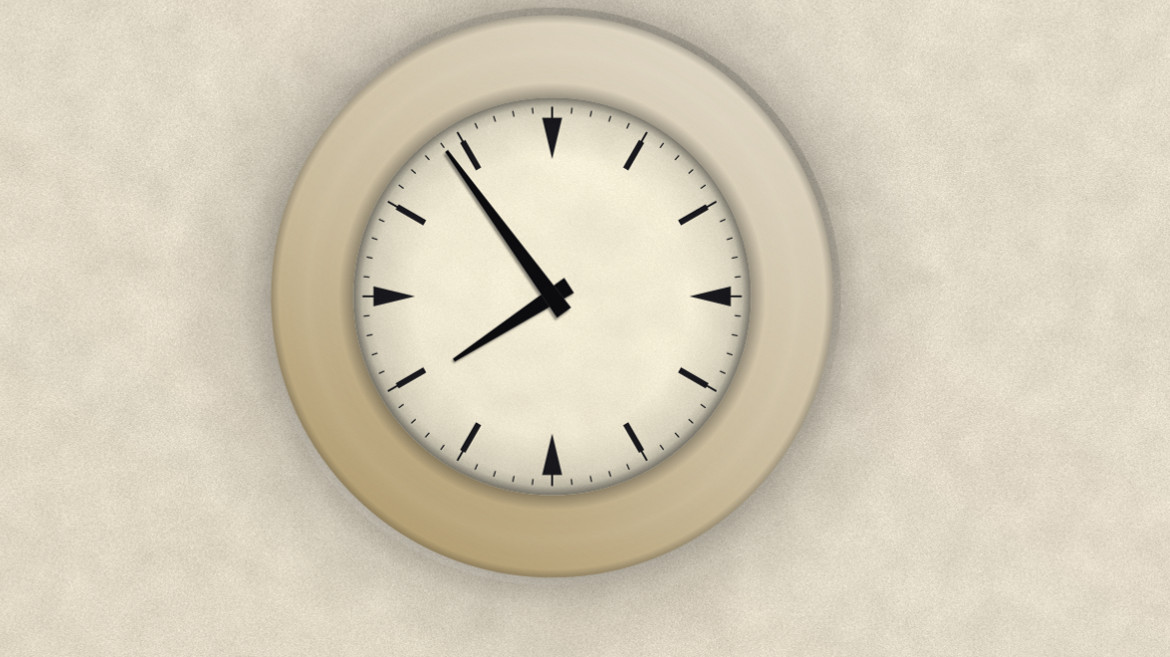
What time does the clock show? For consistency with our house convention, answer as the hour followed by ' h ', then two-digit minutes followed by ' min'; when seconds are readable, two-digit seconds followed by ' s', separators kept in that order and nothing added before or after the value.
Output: 7 h 54 min
